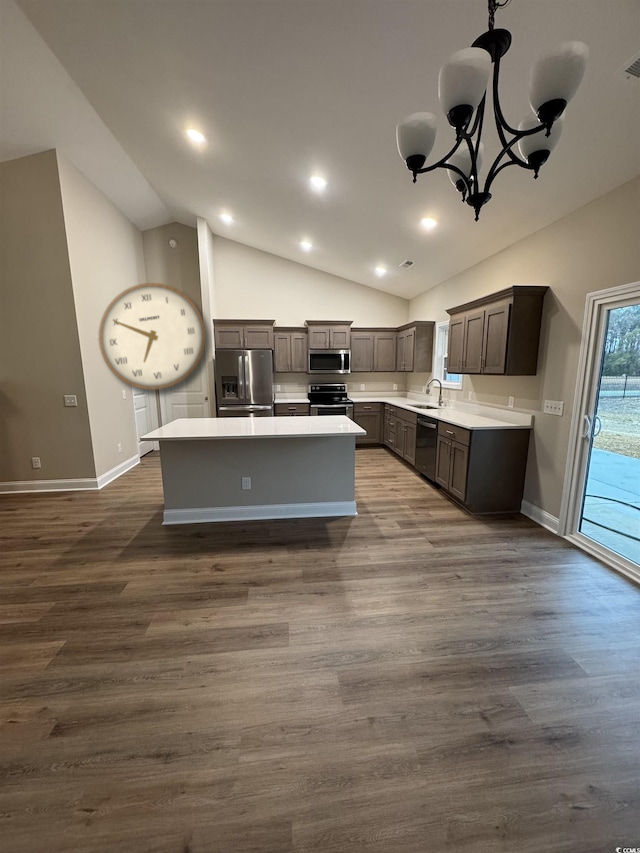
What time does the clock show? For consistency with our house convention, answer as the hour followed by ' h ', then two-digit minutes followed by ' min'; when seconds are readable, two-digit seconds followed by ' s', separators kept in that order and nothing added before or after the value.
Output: 6 h 50 min
